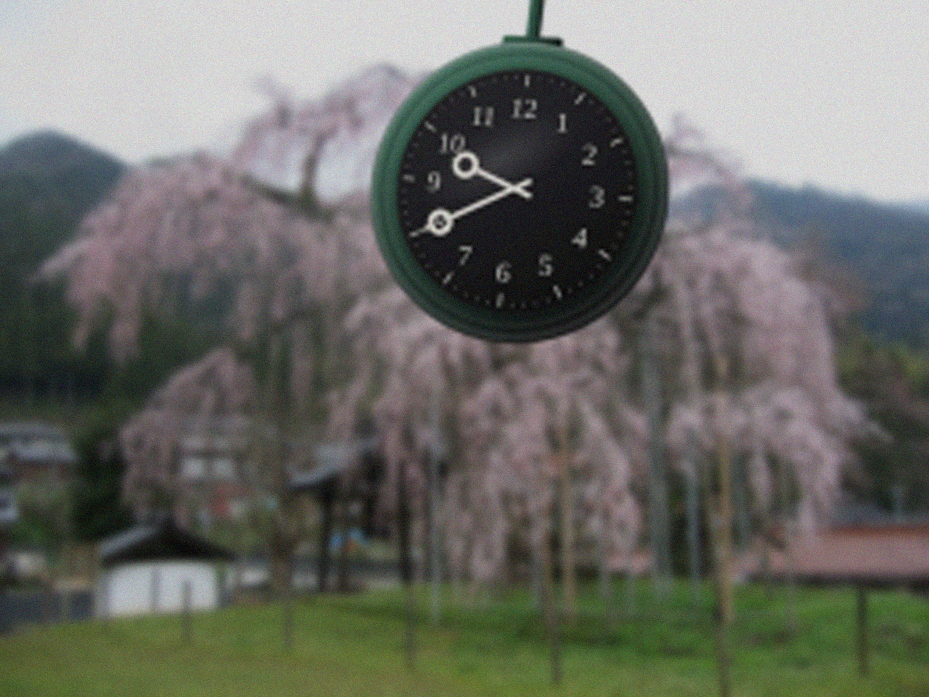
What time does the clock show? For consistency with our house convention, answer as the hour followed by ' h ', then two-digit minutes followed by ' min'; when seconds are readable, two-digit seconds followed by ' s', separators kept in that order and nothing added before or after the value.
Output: 9 h 40 min
